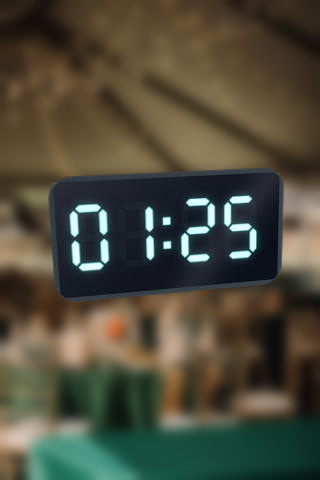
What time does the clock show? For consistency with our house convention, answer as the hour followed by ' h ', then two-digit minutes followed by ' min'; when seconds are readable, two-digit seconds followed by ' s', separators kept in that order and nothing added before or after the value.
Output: 1 h 25 min
